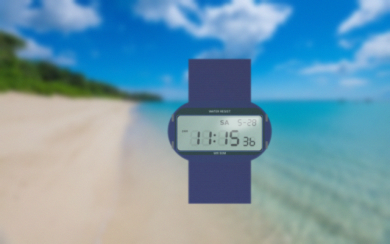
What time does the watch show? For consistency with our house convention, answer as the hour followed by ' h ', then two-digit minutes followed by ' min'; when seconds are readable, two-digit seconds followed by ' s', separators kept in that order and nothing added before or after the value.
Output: 11 h 15 min 36 s
